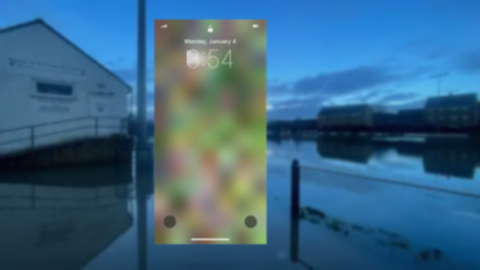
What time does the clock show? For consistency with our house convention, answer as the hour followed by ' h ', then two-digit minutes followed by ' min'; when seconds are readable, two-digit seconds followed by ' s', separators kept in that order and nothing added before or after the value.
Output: 3 h 54 min
